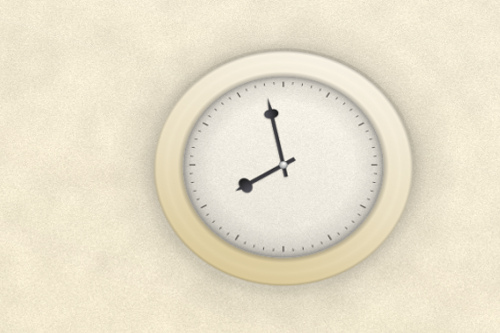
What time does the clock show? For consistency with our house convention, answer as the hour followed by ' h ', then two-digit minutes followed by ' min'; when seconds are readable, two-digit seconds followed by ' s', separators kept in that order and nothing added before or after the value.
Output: 7 h 58 min
